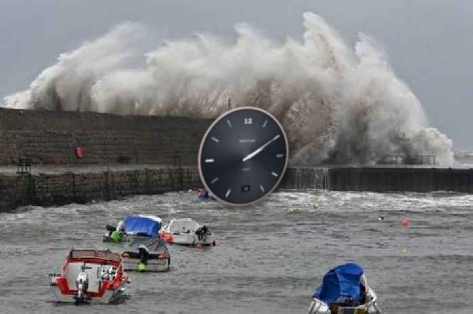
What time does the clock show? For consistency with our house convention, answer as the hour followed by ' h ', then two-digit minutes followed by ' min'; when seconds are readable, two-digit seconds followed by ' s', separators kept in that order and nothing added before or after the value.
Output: 2 h 10 min
